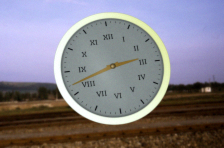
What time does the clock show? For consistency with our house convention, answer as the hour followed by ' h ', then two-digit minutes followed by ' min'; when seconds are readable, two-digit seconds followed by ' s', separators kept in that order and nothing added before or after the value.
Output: 2 h 42 min
